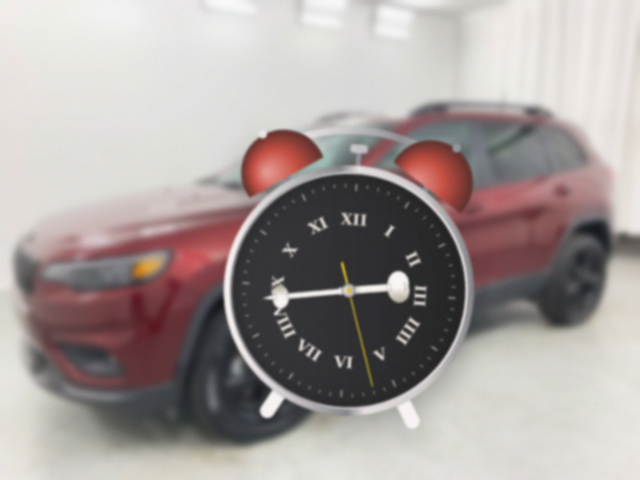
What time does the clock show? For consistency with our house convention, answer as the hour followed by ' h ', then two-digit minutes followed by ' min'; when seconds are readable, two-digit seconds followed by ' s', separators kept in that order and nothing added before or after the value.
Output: 2 h 43 min 27 s
